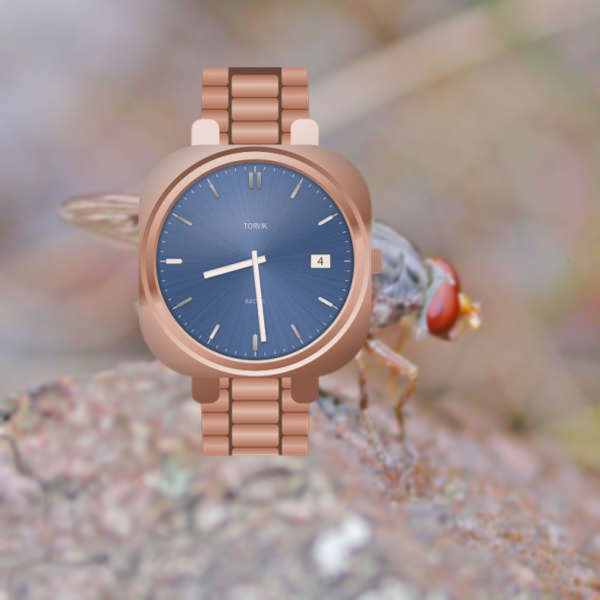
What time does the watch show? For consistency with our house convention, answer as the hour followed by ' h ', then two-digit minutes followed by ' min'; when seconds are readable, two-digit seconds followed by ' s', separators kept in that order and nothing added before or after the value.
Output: 8 h 29 min
